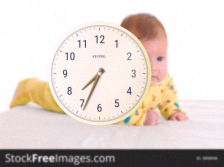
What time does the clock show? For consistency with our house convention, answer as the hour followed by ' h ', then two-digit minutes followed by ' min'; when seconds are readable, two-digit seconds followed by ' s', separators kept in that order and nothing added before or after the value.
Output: 7 h 34 min
